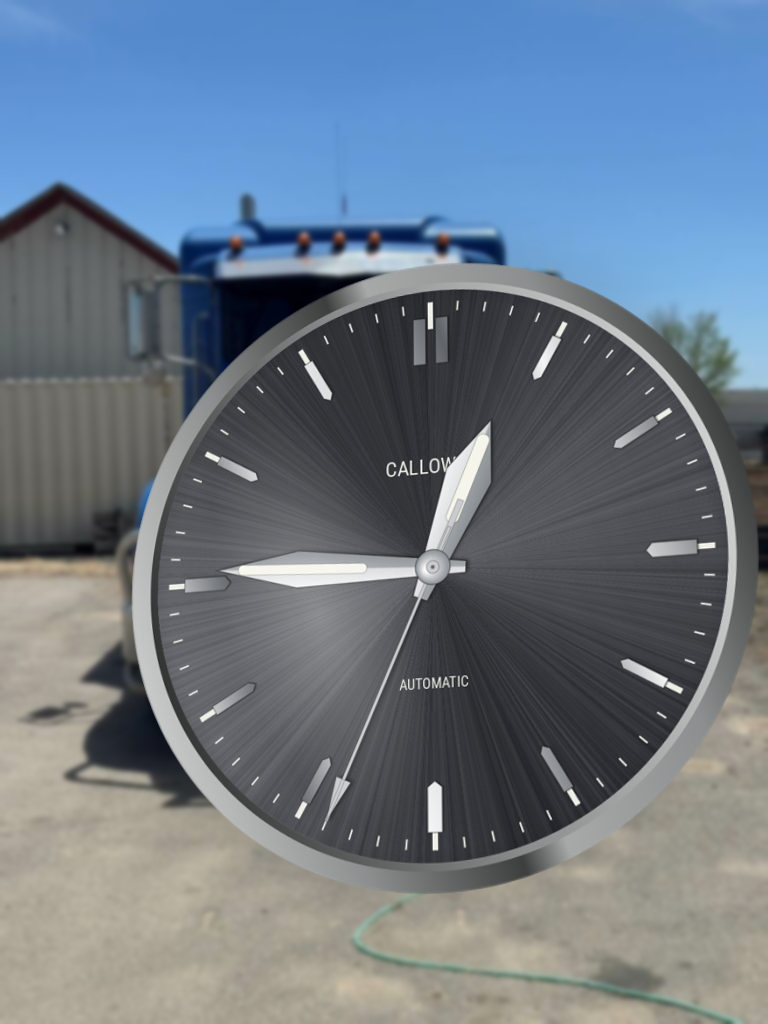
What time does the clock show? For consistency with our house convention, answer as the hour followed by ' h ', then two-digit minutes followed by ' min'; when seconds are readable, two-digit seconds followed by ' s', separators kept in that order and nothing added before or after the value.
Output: 12 h 45 min 34 s
